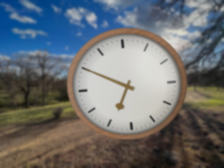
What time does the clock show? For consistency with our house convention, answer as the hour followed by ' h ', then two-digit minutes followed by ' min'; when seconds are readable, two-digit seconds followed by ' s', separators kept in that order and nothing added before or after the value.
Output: 6 h 50 min
